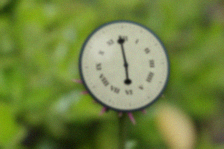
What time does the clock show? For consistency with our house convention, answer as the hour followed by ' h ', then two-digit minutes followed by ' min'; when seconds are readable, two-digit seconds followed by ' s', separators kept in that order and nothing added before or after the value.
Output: 5 h 59 min
